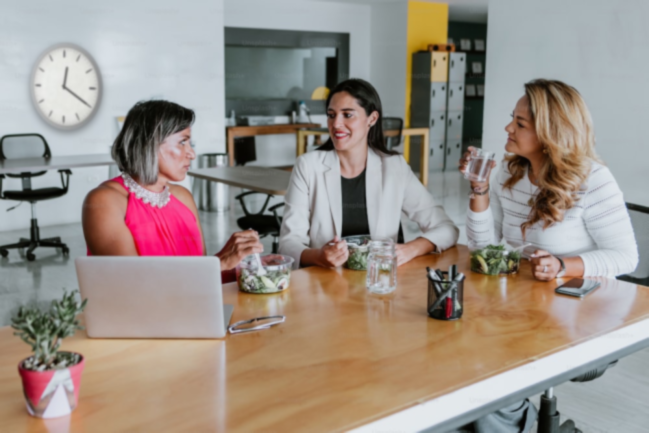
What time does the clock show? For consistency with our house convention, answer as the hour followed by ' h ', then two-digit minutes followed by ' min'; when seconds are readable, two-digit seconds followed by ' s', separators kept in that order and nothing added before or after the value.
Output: 12 h 20 min
